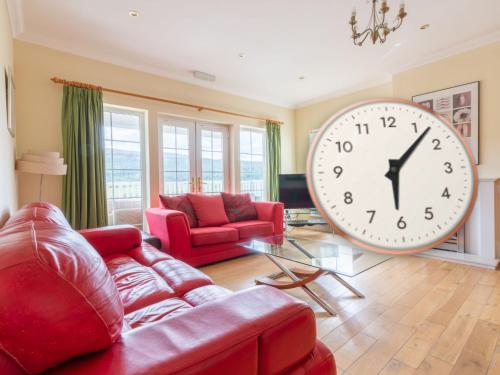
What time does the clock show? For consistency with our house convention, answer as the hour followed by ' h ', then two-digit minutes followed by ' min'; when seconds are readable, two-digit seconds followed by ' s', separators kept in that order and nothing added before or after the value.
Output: 6 h 07 min
